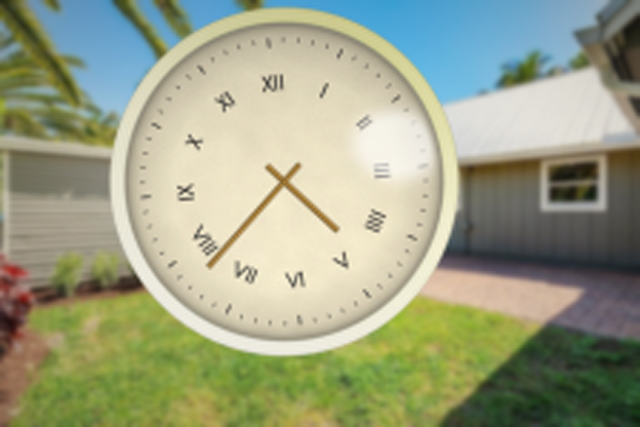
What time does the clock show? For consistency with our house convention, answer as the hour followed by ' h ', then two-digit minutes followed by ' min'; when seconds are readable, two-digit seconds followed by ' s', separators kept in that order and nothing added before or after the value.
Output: 4 h 38 min
